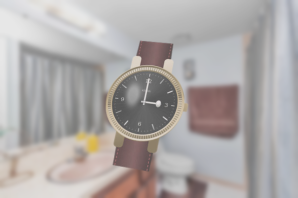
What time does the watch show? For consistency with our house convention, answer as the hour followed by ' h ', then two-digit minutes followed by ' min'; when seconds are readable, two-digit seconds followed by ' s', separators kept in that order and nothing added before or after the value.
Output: 3 h 00 min
